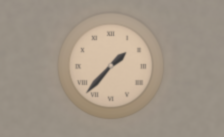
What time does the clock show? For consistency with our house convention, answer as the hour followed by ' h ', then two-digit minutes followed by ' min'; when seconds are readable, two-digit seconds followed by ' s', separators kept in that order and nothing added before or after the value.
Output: 1 h 37 min
